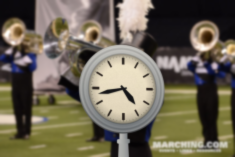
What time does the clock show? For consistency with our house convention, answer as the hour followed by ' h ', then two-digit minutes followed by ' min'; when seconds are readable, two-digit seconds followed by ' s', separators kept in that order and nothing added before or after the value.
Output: 4 h 43 min
